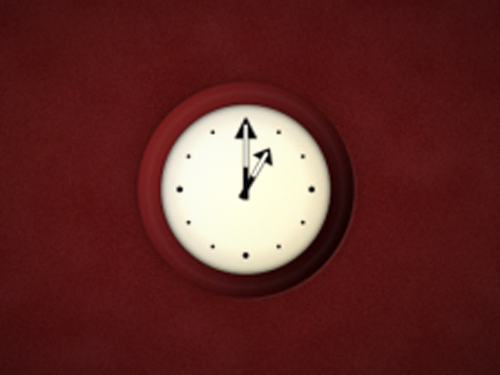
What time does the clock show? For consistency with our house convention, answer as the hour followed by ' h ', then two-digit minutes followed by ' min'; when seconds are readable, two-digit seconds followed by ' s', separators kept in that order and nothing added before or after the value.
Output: 1 h 00 min
